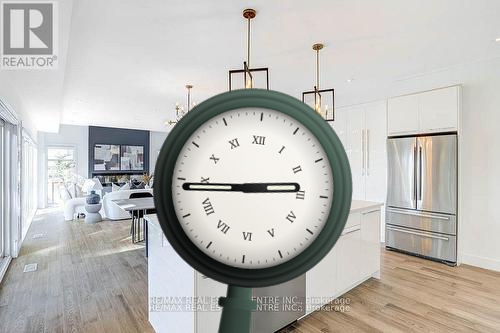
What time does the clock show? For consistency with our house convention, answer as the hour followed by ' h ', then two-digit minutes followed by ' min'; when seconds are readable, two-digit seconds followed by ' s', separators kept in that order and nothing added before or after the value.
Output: 2 h 44 min
